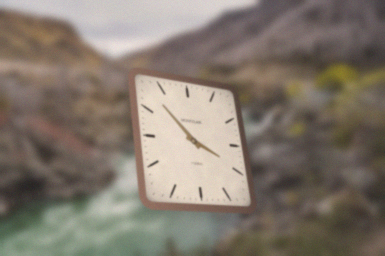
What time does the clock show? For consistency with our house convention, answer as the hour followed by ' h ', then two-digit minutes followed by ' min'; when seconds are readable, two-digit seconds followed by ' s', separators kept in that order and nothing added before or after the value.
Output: 3 h 53 min
